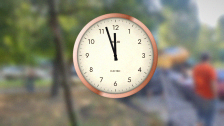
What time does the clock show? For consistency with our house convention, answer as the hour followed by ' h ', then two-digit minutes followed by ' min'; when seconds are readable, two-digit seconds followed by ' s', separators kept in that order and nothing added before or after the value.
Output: 11 h 57 min
